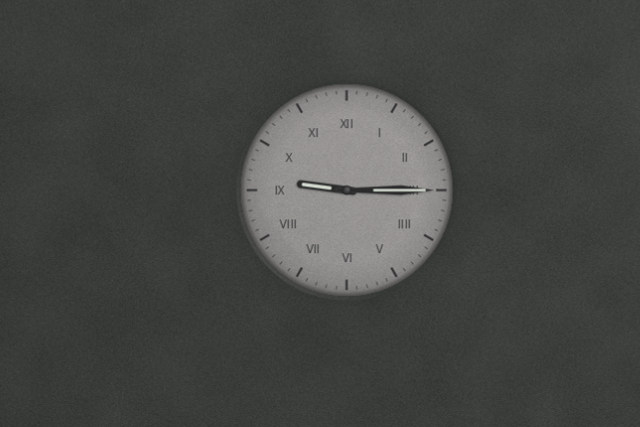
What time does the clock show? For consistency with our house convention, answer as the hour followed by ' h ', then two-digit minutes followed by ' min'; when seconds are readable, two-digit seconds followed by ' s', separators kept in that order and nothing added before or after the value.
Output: 9 h 15 min
